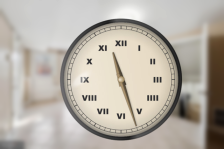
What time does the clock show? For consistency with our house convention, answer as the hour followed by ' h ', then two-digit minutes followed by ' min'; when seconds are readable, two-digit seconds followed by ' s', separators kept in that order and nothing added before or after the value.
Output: 11 h 27 min
